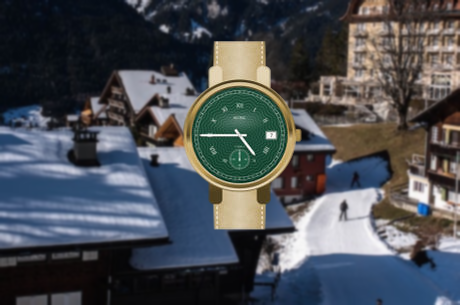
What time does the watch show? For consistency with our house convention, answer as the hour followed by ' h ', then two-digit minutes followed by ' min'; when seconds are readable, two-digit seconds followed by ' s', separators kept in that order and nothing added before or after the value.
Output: 4 h 45 min
